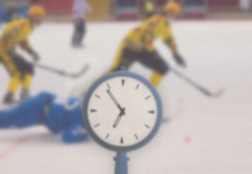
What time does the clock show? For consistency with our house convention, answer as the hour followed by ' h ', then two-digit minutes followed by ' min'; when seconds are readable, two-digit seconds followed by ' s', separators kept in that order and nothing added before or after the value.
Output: 6 h 54 min
